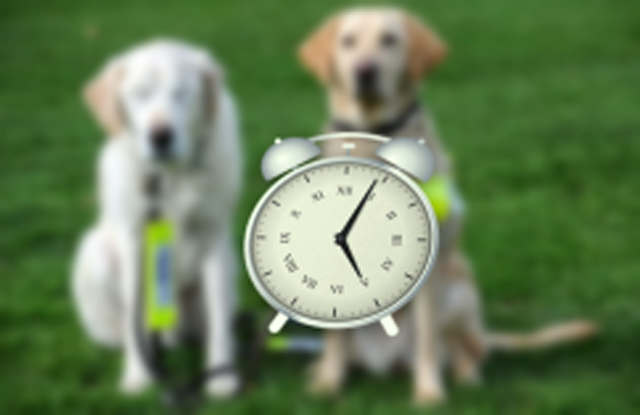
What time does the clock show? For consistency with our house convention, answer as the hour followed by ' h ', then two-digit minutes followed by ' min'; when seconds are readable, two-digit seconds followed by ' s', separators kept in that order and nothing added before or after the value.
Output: 5 h 04 min
